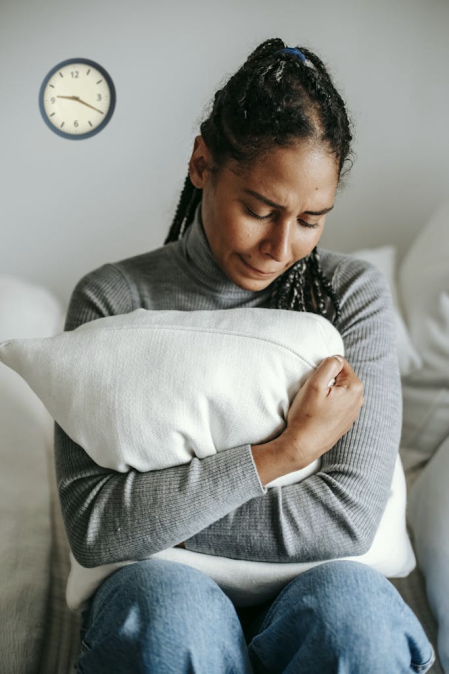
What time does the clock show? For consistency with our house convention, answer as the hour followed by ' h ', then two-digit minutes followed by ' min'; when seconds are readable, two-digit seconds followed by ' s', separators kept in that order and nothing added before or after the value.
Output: 9 h 20 min
